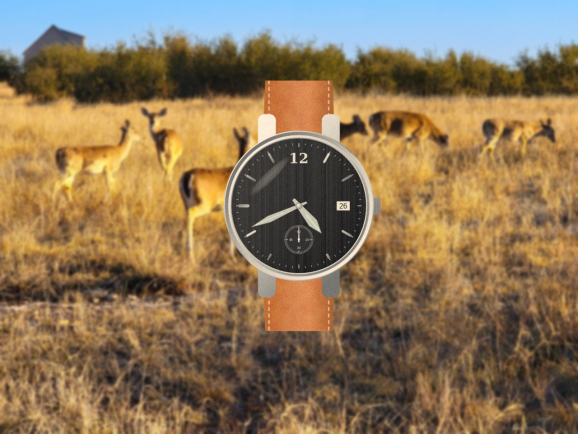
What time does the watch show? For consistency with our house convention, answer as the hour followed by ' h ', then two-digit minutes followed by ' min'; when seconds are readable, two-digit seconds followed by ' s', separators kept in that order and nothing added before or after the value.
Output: 4 h 41 min
